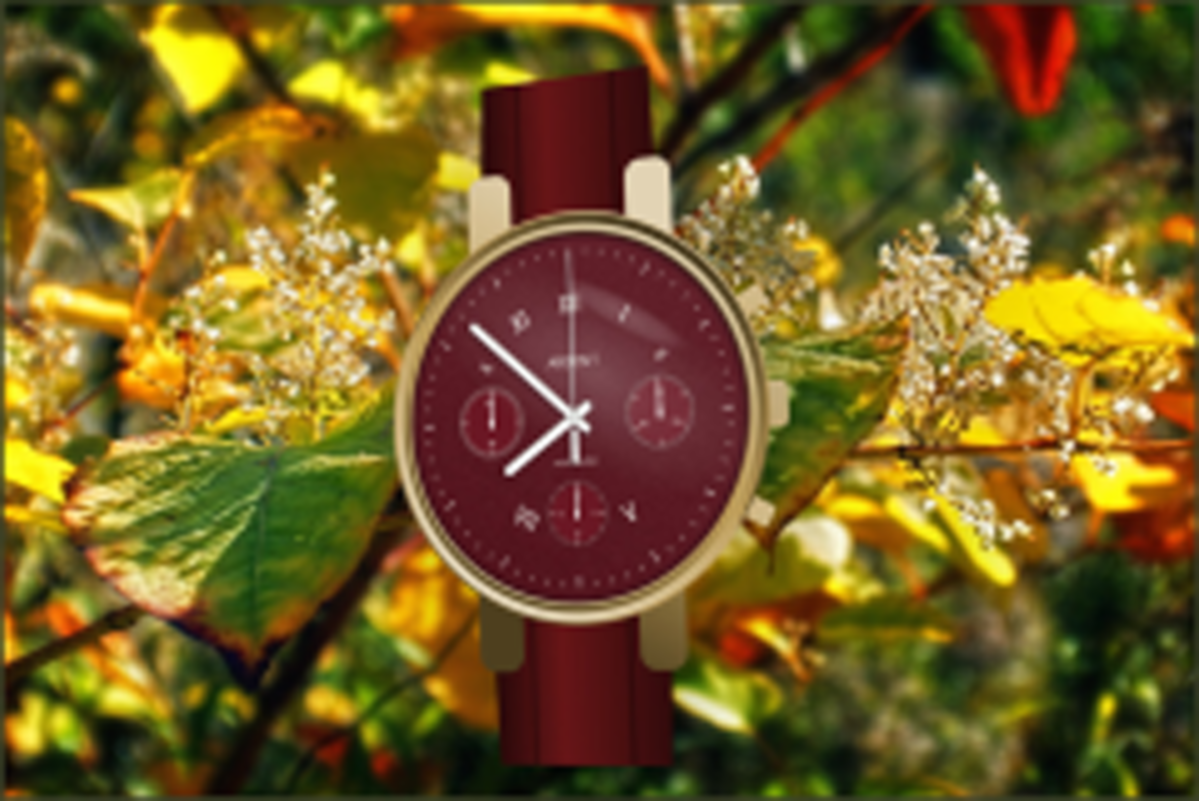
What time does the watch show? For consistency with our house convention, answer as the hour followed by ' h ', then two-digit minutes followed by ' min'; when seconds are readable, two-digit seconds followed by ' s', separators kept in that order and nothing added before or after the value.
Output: 7 h 52 min
